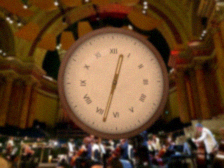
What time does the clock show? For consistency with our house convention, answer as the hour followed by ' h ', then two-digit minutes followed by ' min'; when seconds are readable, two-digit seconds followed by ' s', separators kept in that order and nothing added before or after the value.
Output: 12 h 33 min
